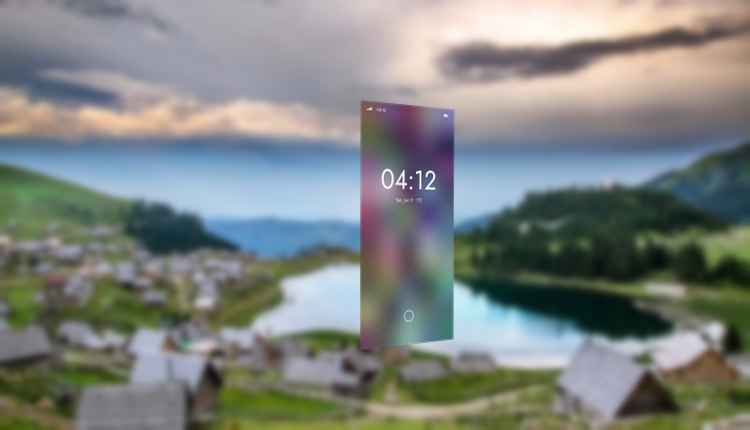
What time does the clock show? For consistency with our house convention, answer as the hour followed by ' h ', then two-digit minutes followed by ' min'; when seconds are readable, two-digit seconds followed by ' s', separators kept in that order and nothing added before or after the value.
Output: 4 h 12 min
